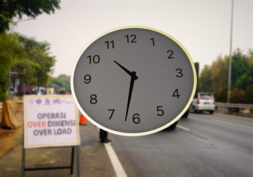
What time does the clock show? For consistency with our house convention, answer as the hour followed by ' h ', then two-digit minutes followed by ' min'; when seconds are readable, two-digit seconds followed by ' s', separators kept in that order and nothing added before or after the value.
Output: 10 h 32 min
